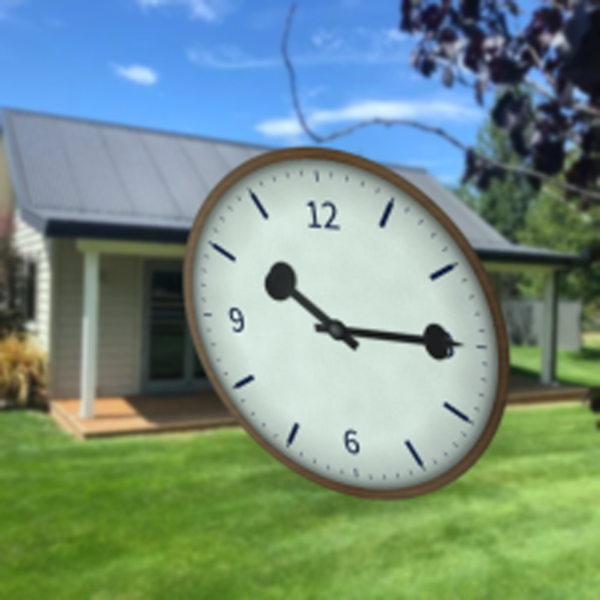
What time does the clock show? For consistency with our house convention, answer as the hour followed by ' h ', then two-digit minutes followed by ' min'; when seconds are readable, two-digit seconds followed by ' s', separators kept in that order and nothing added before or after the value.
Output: 10 h 15 min
